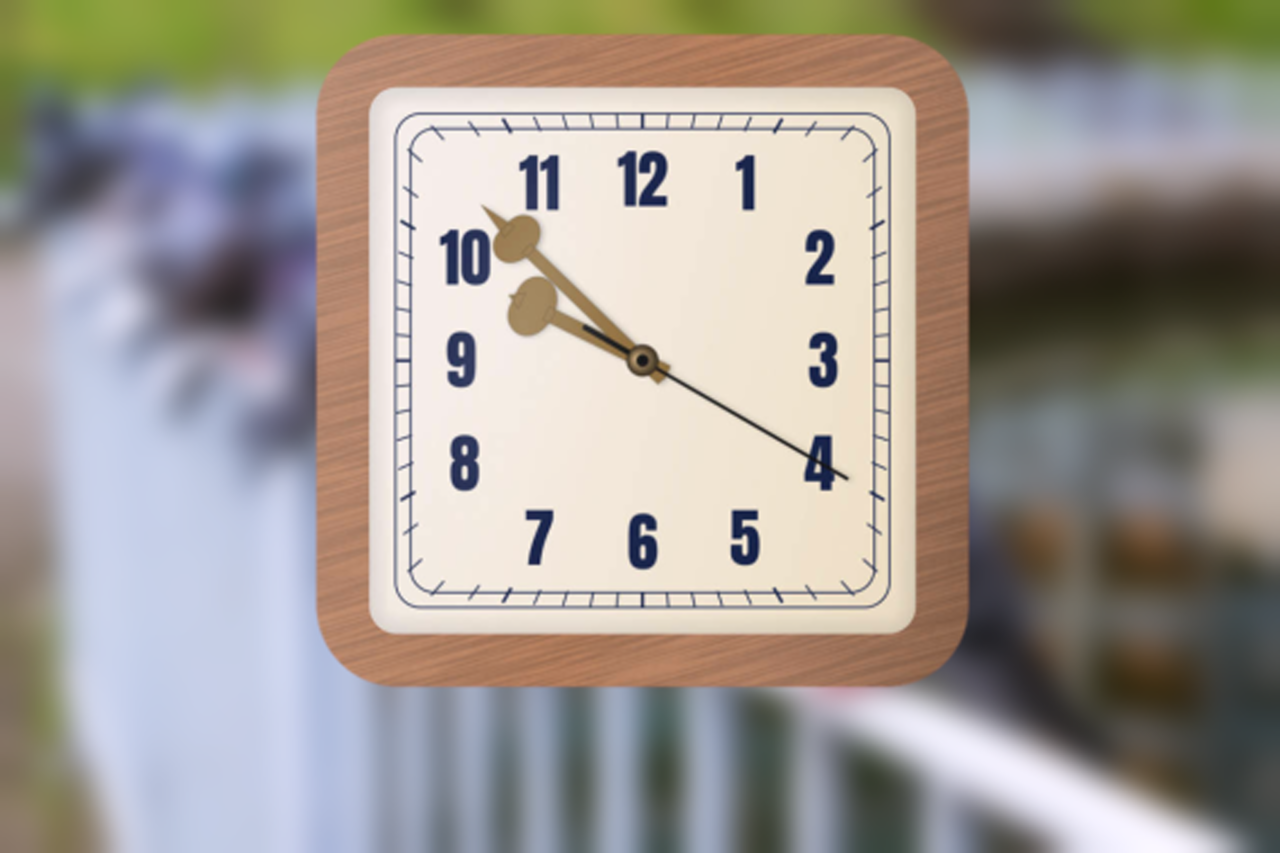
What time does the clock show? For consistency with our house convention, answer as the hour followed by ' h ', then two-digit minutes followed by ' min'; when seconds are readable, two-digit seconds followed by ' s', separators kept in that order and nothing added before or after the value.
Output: 9 h 52 min 20 s
